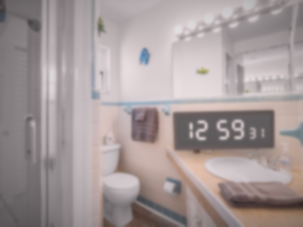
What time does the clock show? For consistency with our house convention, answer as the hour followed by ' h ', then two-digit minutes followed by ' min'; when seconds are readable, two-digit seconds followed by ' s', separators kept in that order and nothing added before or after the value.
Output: 12 h 59 min
